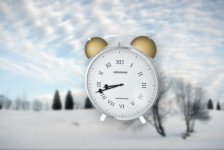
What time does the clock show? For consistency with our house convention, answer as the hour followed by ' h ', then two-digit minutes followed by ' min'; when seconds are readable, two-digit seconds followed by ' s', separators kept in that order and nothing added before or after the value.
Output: 8 h 42 min
